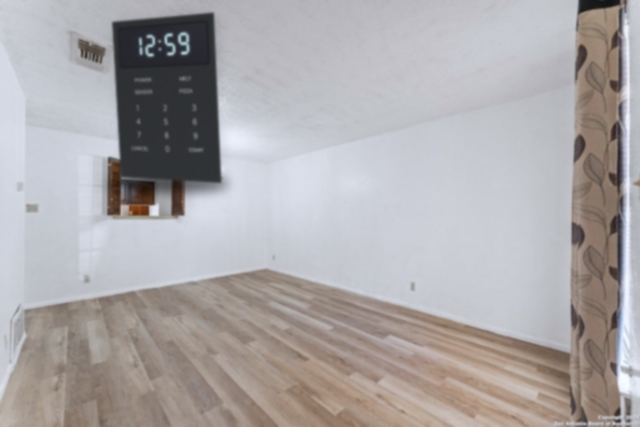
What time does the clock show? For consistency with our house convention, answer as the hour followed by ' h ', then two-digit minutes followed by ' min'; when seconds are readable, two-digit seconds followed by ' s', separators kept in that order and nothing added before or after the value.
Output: 12 h 59 min
